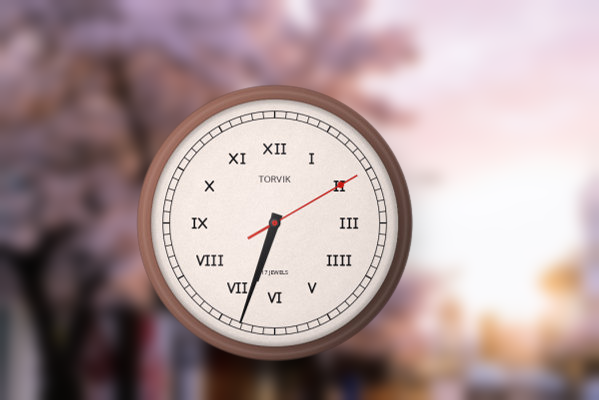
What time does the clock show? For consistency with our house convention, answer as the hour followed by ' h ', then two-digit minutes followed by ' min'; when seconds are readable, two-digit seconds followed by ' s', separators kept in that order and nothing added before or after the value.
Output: 6 h 33 min 10 s
